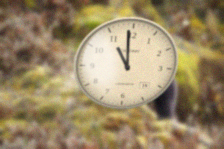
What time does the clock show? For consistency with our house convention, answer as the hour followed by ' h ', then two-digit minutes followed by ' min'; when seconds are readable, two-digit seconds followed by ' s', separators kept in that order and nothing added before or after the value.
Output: 10 h 59 min
